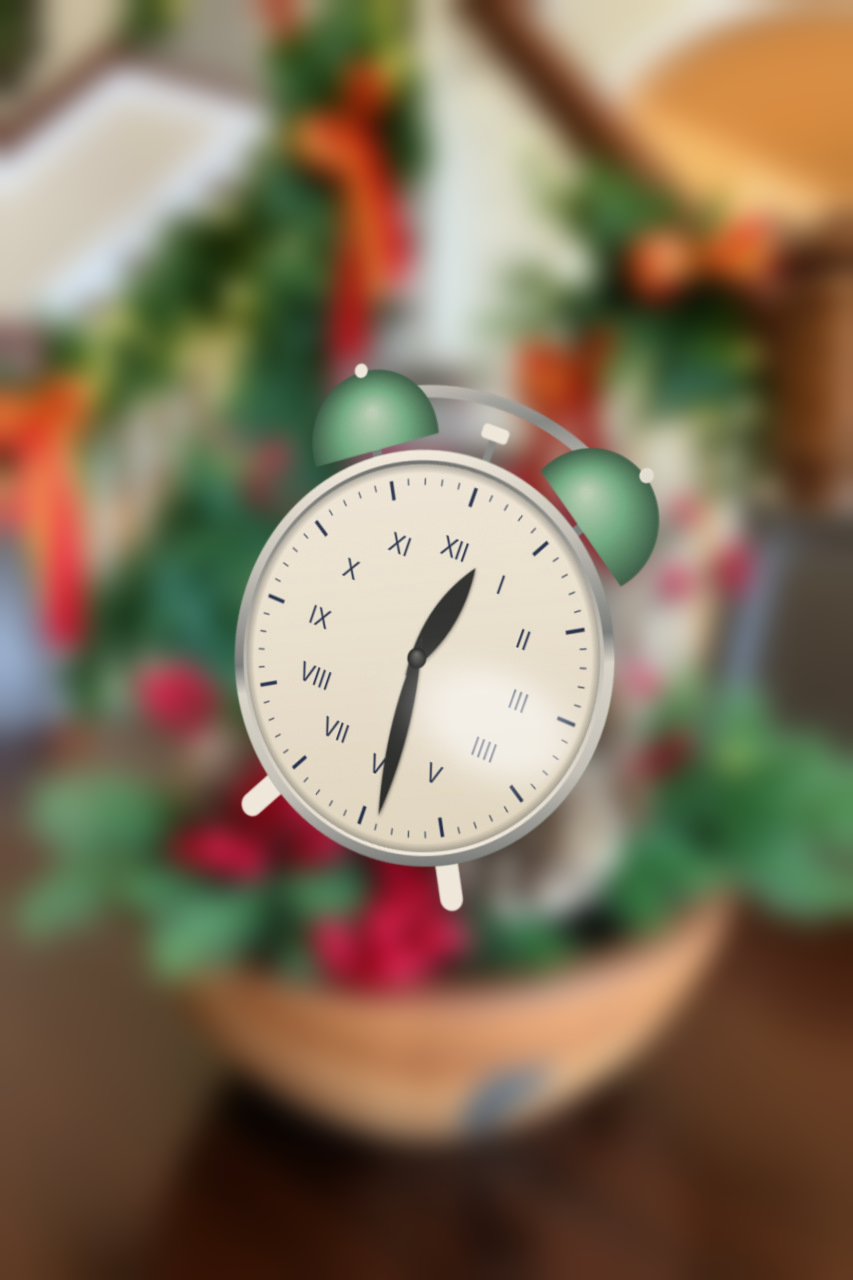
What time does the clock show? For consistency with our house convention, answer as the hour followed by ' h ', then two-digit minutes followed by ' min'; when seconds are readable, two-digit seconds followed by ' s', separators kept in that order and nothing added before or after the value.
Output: 12 h 29 min
